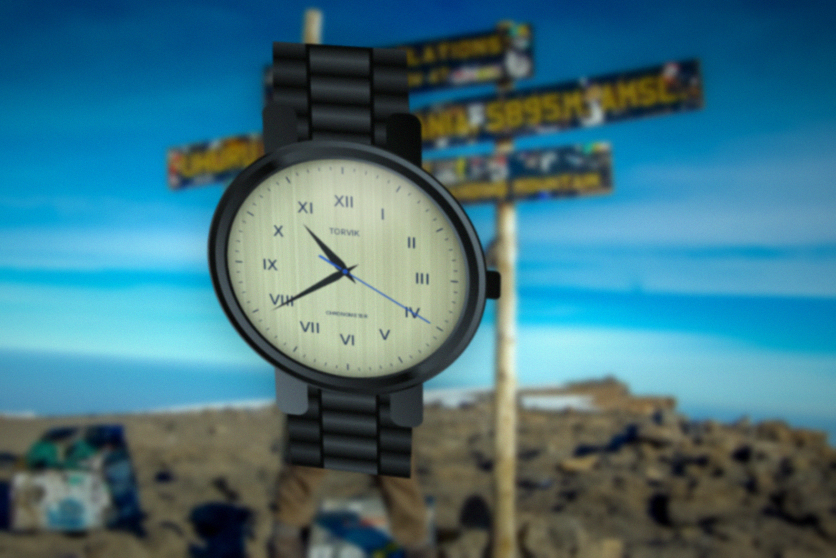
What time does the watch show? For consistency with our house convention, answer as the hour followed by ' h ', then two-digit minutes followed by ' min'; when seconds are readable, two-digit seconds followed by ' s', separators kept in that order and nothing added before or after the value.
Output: 10 h 39 min 20 s
